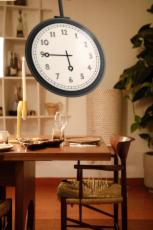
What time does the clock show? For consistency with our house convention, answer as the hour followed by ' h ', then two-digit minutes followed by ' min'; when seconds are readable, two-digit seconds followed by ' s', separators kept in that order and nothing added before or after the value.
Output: 5 h 45 min
